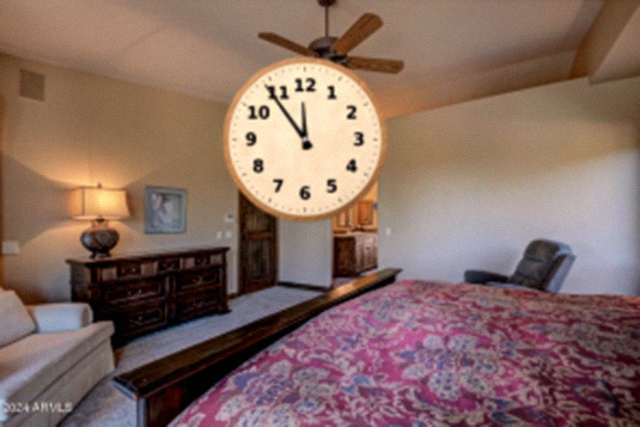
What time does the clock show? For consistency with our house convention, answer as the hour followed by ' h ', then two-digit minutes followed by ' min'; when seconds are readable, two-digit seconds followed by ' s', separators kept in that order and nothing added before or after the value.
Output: 11 h 54 min
